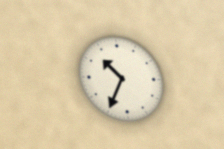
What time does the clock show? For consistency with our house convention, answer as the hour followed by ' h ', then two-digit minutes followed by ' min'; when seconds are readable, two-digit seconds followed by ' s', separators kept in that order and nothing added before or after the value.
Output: 10 h 35 min
